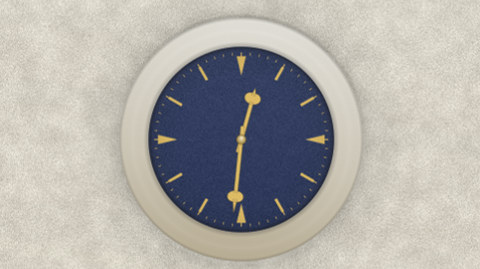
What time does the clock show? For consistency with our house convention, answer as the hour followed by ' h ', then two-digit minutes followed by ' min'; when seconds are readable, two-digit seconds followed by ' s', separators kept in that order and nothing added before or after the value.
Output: 12 h 31 min
